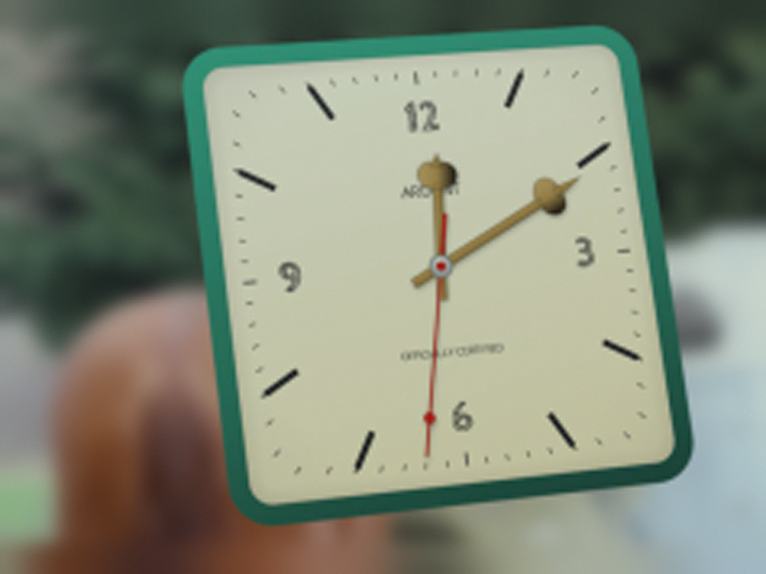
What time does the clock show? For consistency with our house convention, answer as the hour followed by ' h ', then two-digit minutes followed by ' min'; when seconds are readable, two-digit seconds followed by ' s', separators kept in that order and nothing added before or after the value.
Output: 12 h 10 min 32 s
